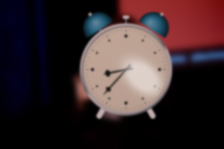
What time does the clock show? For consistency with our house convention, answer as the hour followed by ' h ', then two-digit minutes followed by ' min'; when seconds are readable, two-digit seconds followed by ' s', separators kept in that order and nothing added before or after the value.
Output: 8 h 37 min
